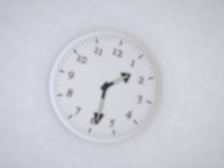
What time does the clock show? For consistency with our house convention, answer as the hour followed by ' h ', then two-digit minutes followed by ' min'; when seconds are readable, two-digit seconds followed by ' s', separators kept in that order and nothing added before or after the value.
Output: 1 h 29 min
